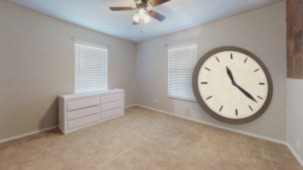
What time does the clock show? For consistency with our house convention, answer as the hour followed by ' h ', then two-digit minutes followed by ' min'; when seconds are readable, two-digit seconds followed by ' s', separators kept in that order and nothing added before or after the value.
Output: 11 h 22 min
